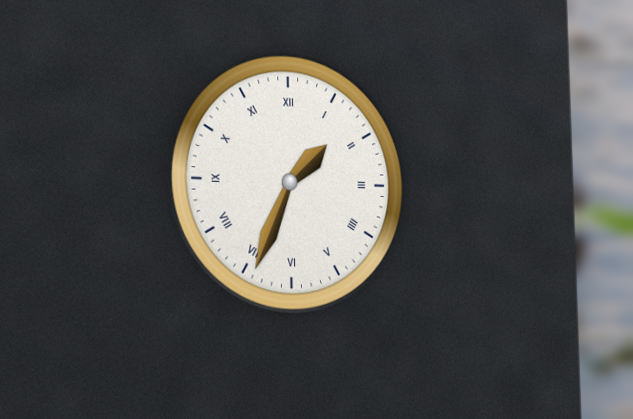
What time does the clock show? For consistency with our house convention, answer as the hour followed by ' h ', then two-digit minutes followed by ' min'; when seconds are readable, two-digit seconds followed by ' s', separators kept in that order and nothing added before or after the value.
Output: 1 h 34 min
